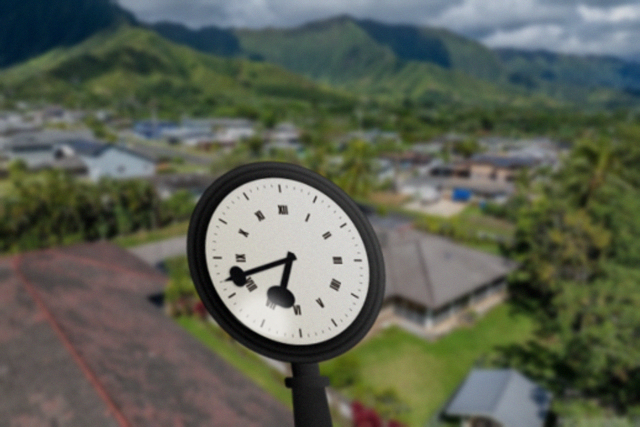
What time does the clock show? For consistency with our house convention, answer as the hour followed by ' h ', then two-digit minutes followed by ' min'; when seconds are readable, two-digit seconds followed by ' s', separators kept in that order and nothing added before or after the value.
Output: 6 h 42 min
